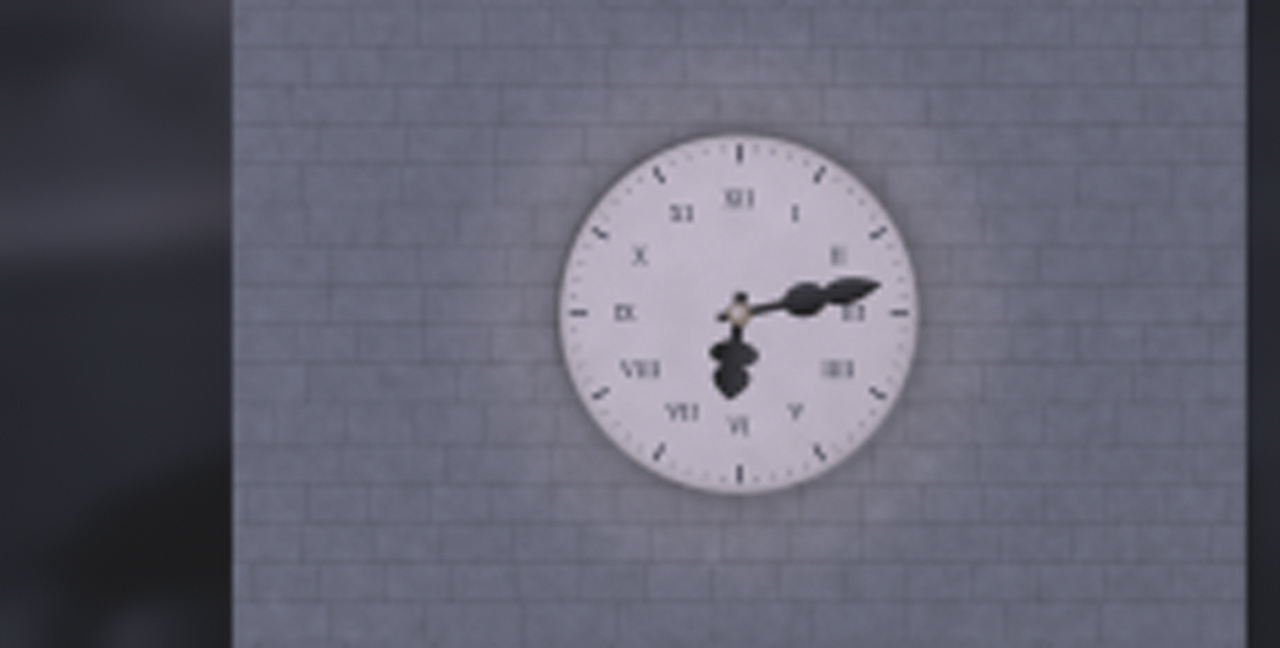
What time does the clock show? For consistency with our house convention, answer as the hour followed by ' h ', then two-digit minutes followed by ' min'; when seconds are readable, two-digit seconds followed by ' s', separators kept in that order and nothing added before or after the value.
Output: 6 h 13 min
